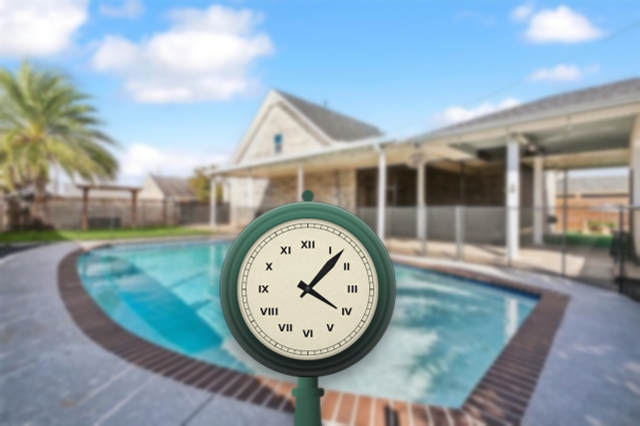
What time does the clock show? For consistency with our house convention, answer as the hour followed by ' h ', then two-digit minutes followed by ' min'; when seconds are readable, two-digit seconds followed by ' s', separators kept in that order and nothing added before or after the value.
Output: 4 h 07 min
